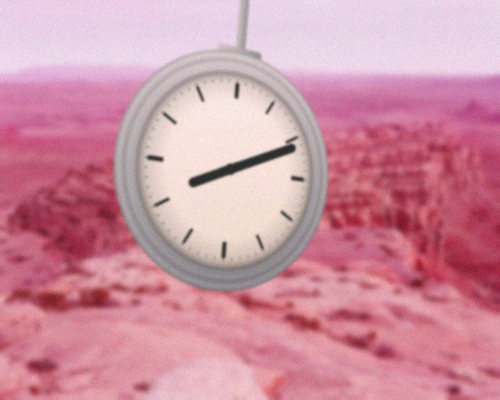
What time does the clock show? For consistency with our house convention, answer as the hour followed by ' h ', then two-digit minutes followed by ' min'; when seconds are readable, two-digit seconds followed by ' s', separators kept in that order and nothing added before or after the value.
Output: 8 h 11 min
